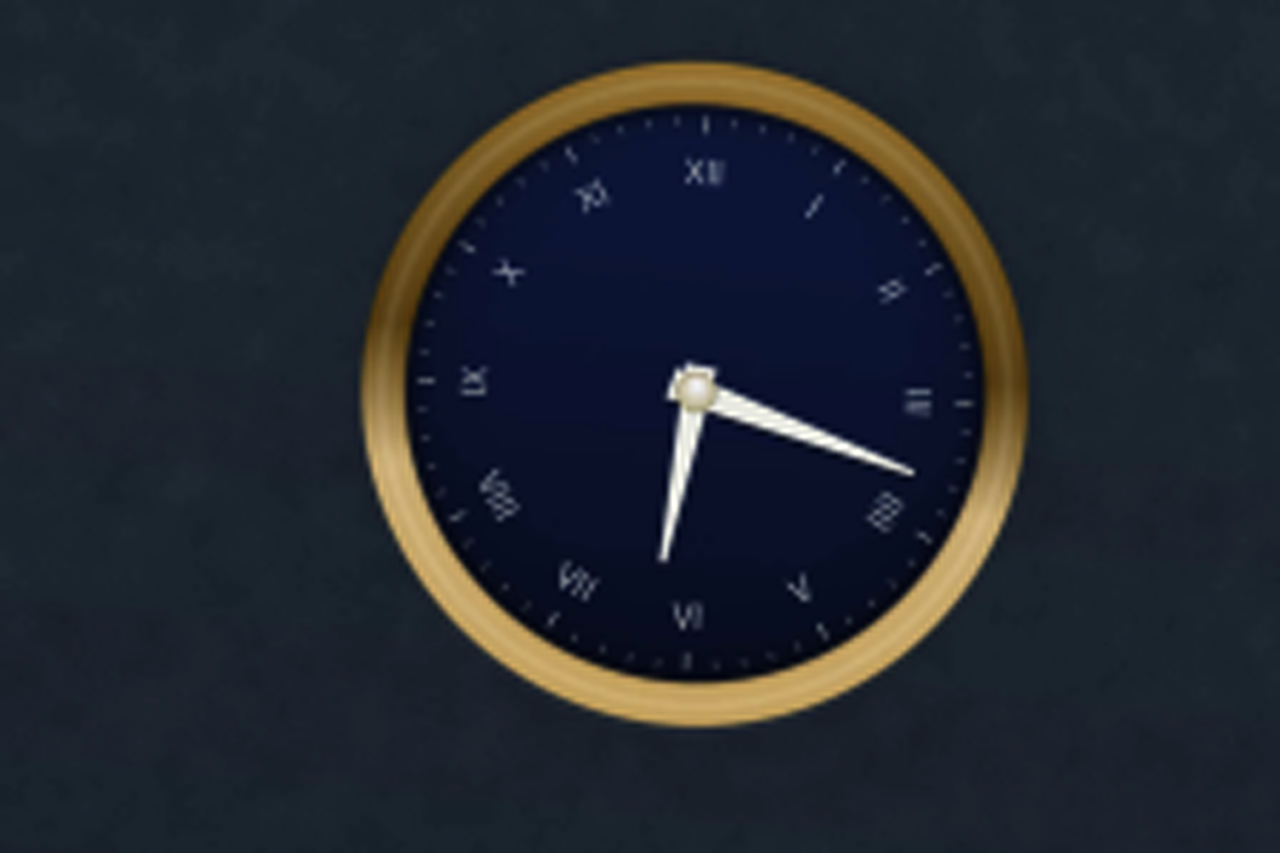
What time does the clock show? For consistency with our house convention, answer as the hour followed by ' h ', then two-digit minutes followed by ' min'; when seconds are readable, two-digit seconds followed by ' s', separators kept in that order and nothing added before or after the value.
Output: 6 h 18 min
